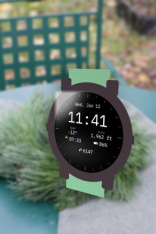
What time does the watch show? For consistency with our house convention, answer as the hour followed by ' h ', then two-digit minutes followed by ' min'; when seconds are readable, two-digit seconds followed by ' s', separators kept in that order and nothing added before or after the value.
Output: 11 h 41 min
